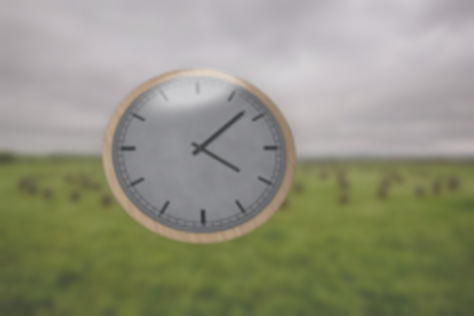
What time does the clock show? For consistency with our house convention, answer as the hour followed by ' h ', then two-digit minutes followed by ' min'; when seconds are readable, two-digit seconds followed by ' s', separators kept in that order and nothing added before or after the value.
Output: 4 h 08 min
